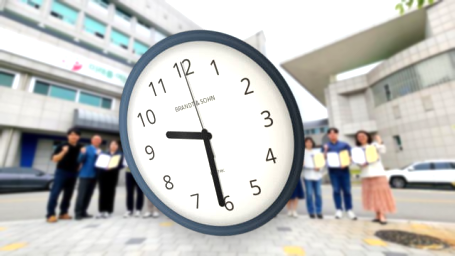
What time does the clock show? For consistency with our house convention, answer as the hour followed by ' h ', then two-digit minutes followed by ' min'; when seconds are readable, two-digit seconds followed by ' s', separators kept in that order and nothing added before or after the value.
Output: 9 h 31 min 00 s
